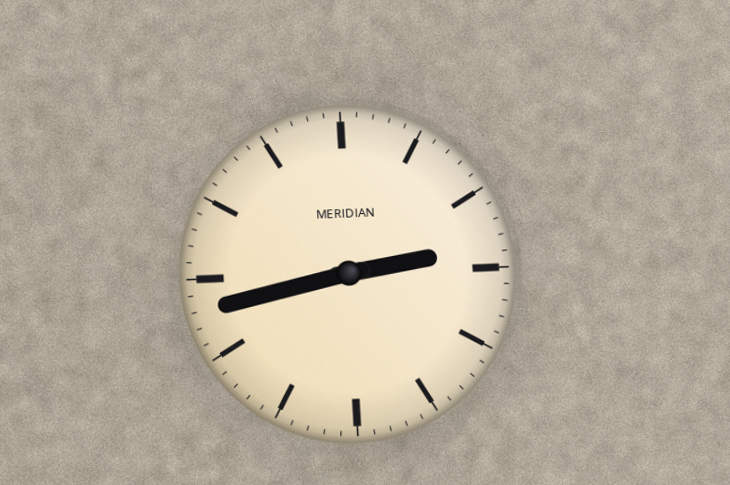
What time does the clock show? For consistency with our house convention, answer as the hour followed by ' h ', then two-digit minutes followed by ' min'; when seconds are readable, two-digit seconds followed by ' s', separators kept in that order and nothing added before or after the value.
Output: 2 h 43 min
